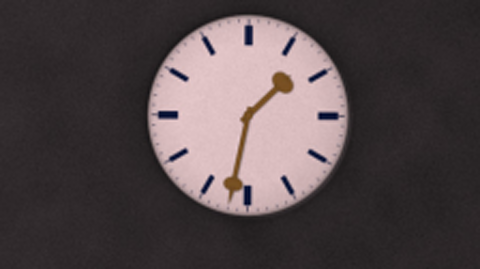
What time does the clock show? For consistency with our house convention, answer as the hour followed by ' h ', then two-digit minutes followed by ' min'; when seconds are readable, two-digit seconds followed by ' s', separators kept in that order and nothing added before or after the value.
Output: 1 h 32 min
